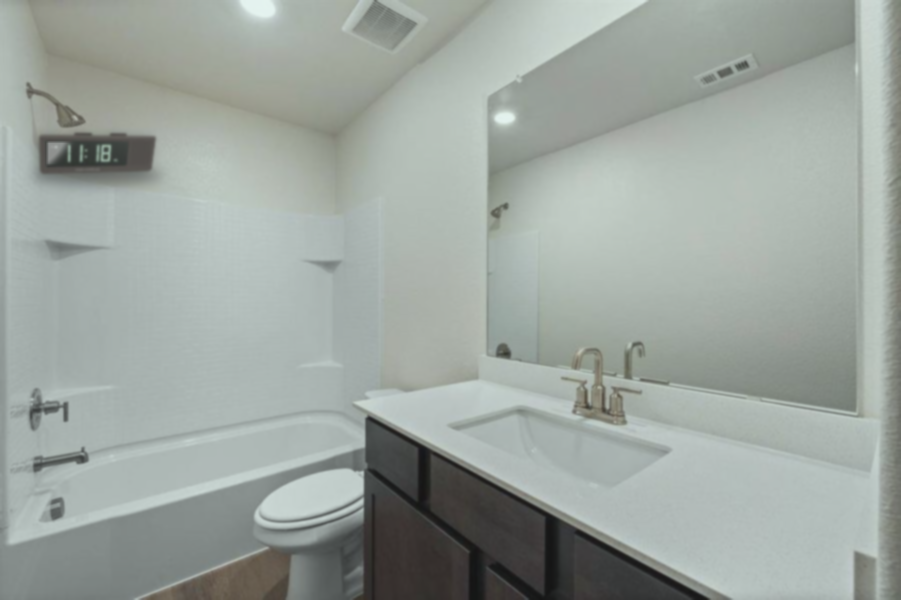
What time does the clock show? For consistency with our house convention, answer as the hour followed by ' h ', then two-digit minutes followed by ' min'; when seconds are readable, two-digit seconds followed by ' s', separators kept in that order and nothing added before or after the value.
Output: 11 h 18 min
